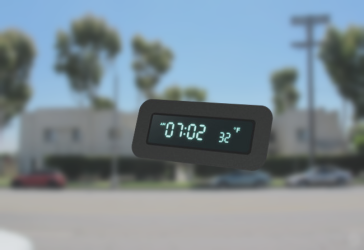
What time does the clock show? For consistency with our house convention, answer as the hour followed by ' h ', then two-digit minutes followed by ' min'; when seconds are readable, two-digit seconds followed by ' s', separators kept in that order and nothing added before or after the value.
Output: 7 h 02 min
